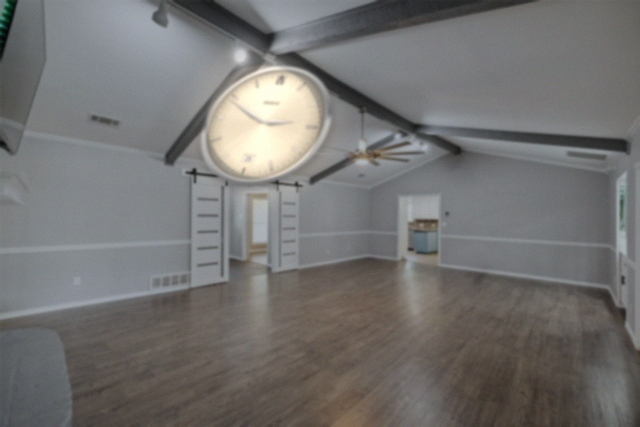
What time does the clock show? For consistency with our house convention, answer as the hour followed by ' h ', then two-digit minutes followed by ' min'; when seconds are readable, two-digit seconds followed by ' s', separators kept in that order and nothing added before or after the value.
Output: 2 h 49 min
